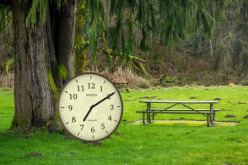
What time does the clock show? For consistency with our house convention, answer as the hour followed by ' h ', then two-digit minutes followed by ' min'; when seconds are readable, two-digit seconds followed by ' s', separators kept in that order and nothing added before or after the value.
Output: 7 h 10 min
